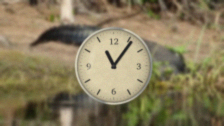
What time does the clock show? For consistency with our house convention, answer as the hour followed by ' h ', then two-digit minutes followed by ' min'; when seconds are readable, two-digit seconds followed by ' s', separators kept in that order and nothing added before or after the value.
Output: 11 h 06 min
